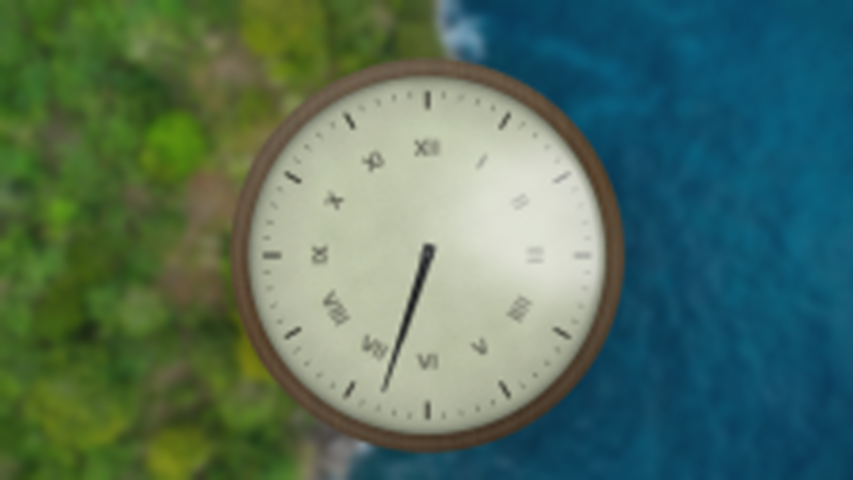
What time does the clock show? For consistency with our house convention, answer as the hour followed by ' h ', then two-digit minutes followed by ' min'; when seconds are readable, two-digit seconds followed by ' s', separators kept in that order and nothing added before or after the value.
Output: 6 h 33 min
